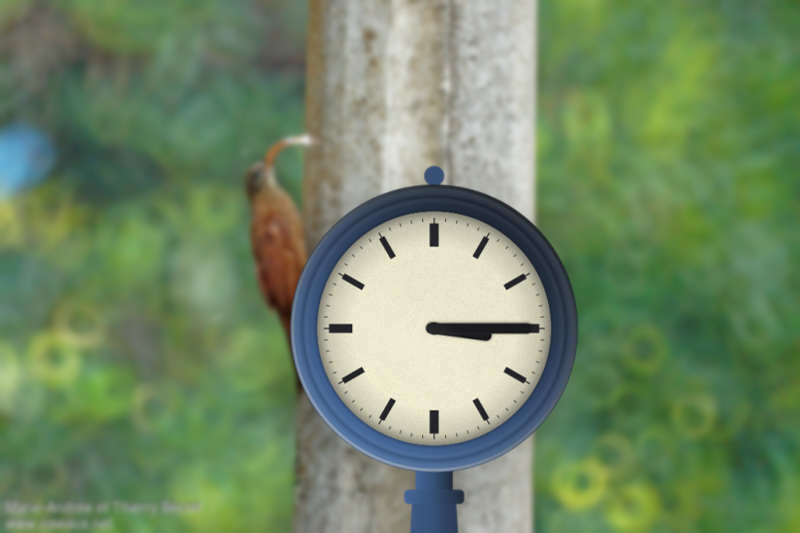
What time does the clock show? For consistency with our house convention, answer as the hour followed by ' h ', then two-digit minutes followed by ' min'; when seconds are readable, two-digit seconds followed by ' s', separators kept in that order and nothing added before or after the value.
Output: 3 h 15 min
